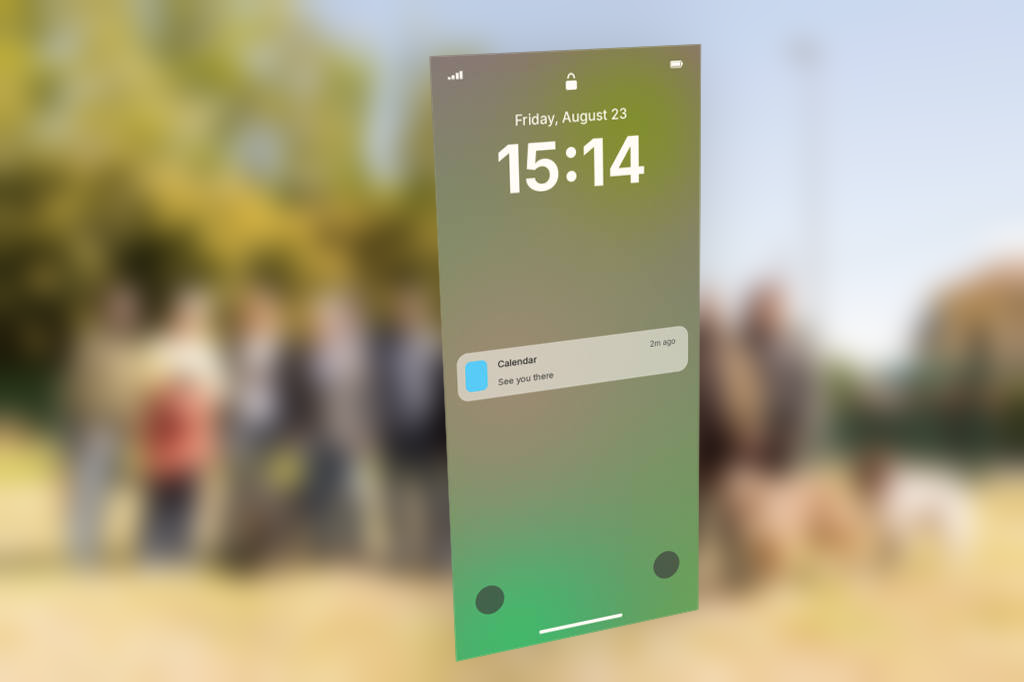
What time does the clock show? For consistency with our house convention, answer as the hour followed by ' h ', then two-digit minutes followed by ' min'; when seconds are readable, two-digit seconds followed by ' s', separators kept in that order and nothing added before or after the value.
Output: 15 h 14 min
